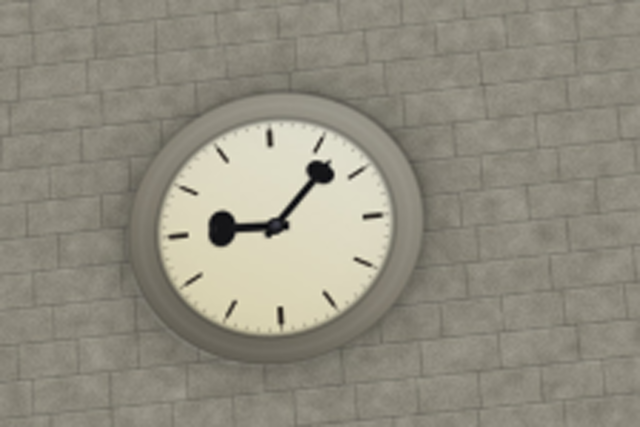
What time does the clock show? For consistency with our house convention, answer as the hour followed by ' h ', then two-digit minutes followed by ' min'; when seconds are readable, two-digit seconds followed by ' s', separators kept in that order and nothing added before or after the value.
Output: 9 h 07 min
